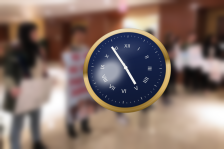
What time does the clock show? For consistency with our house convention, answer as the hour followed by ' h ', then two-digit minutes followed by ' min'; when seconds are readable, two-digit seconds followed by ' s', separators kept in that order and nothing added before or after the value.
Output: 4 h 54 min
